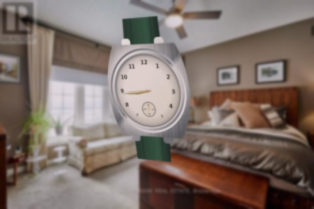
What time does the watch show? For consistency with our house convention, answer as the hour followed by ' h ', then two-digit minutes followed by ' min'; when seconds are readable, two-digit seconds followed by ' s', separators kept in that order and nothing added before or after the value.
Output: 8 h 44 min
